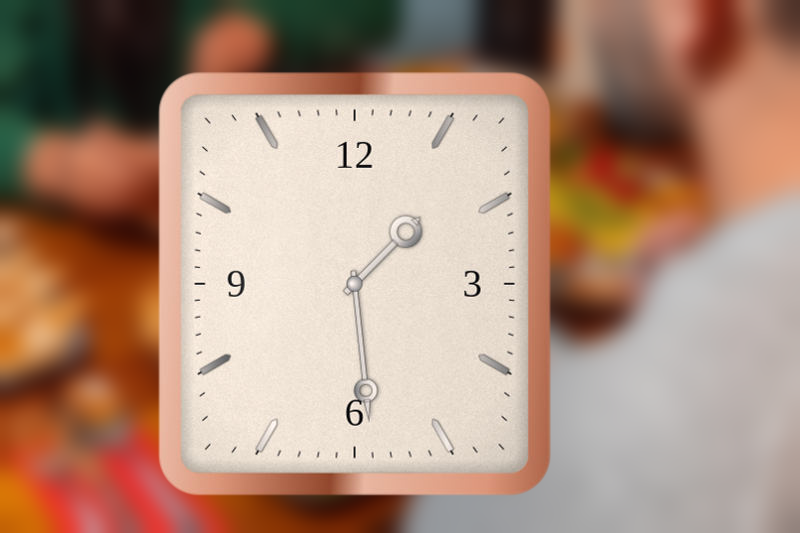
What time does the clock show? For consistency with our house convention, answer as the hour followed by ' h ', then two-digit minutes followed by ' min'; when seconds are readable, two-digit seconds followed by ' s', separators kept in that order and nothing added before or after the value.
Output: 1 h 29 min
